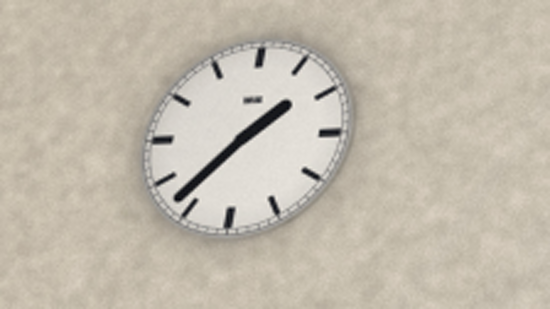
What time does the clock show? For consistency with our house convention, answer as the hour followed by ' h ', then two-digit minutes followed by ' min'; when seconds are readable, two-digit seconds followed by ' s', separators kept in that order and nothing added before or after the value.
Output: 1 h 37 min
